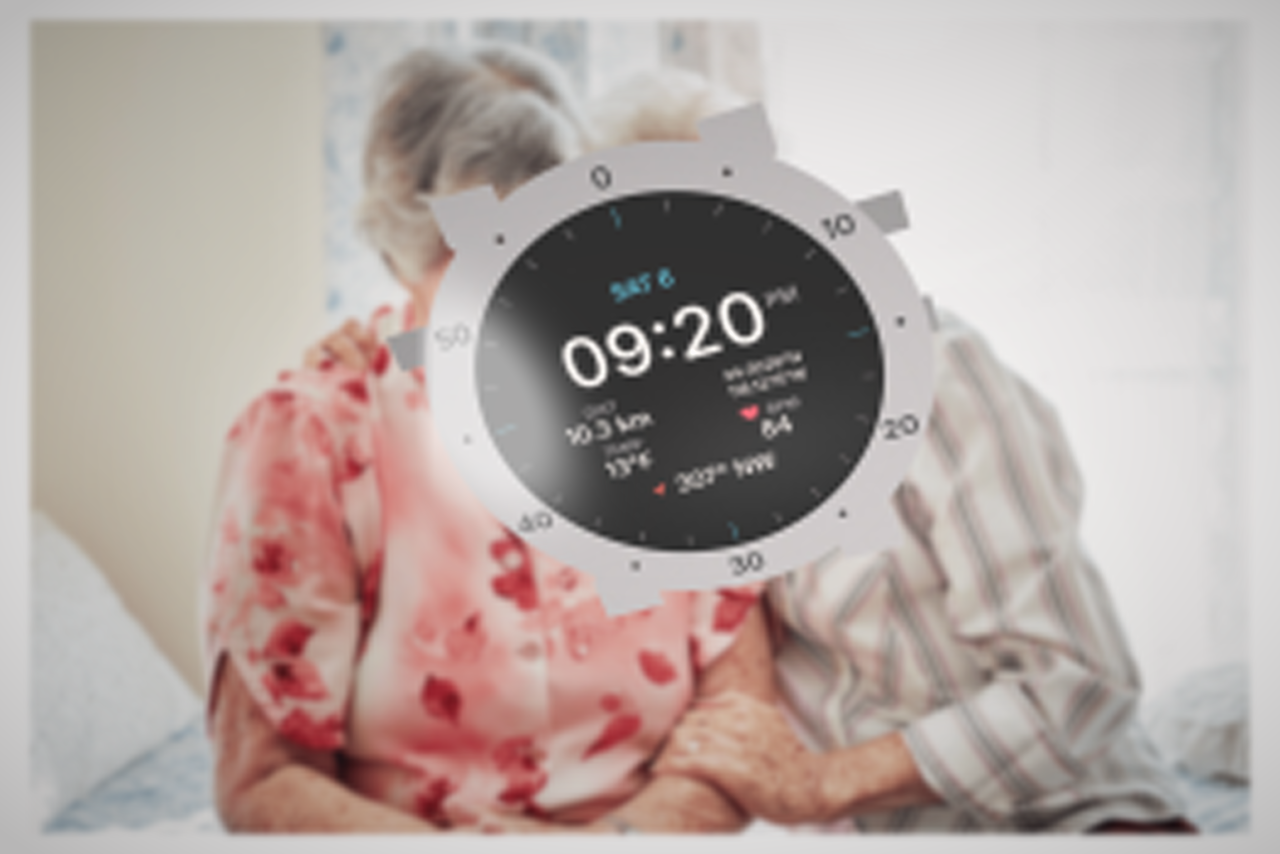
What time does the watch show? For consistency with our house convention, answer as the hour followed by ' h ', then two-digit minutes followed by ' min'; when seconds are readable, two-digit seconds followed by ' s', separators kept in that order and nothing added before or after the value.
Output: 9 h 20 min
